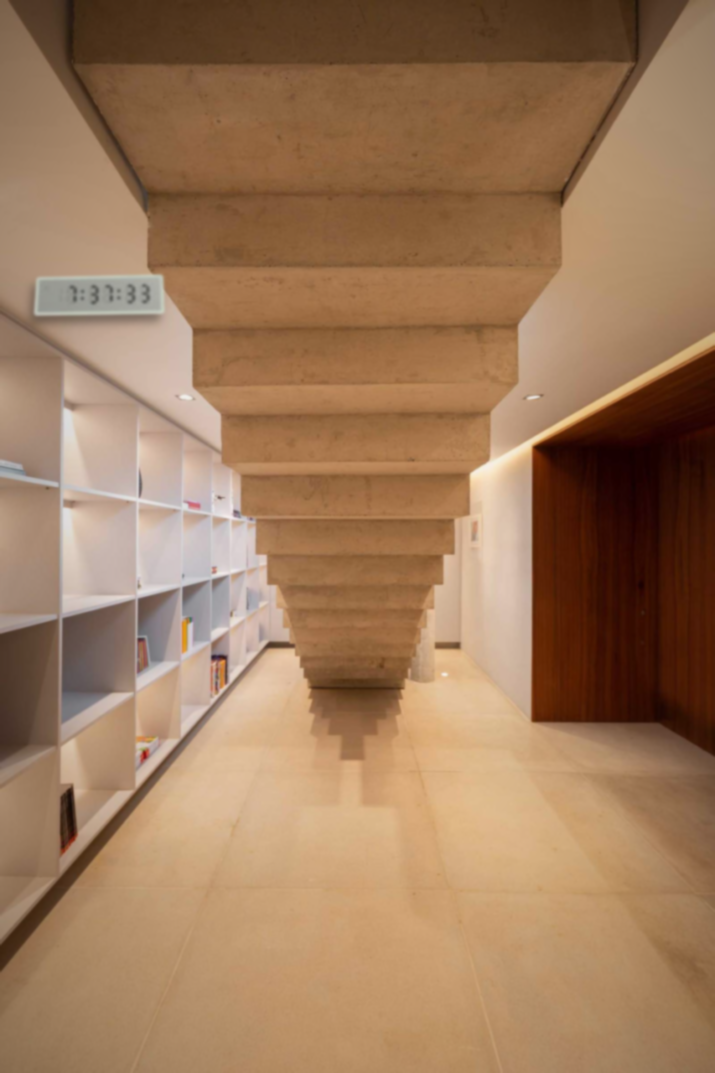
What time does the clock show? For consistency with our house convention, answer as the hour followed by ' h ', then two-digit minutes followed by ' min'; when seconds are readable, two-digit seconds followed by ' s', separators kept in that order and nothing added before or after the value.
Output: 7 h 37 min 33 s
